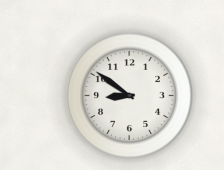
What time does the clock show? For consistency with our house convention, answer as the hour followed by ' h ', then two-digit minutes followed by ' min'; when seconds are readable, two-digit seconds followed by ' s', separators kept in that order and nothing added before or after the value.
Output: 8 h 51 min
